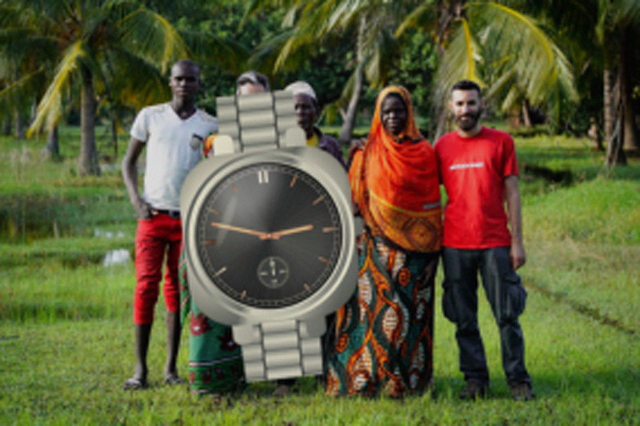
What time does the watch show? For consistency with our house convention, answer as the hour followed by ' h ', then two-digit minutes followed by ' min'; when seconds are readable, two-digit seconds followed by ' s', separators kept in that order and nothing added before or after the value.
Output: 2 h 48 min
